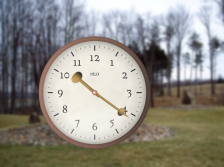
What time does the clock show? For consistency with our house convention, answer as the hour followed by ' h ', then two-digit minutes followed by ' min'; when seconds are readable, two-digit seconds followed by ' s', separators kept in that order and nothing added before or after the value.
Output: 10 h 21 min
